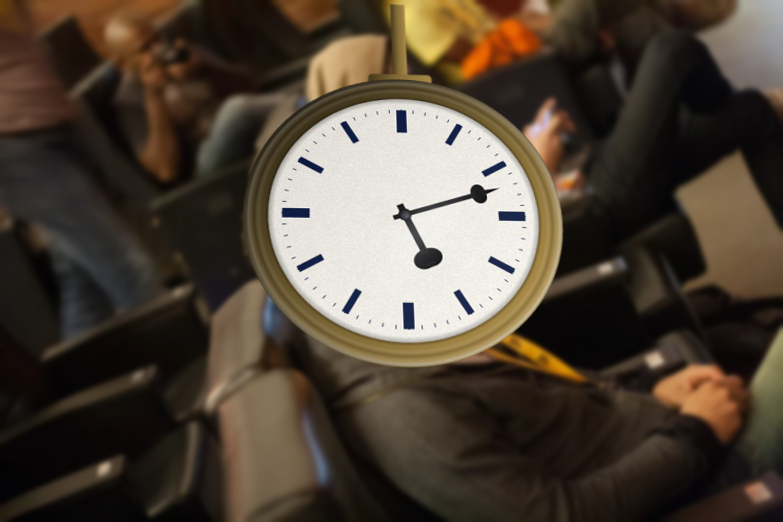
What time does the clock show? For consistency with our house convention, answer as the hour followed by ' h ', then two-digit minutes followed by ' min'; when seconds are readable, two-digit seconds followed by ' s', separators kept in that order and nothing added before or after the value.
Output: 5 h 12 min
